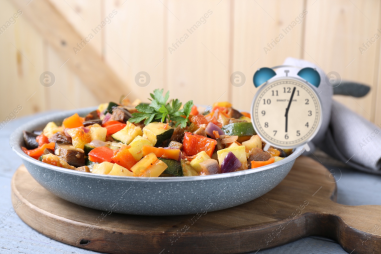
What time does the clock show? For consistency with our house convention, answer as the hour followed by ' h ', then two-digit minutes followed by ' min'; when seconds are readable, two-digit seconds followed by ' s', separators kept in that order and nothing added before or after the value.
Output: 6 h 03 min
